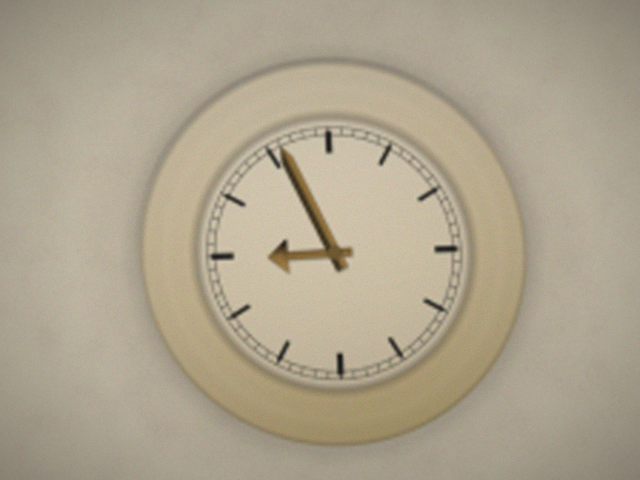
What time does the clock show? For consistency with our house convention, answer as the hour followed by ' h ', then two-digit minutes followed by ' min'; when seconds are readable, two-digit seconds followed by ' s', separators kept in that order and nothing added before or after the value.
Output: 8 h 56 min
